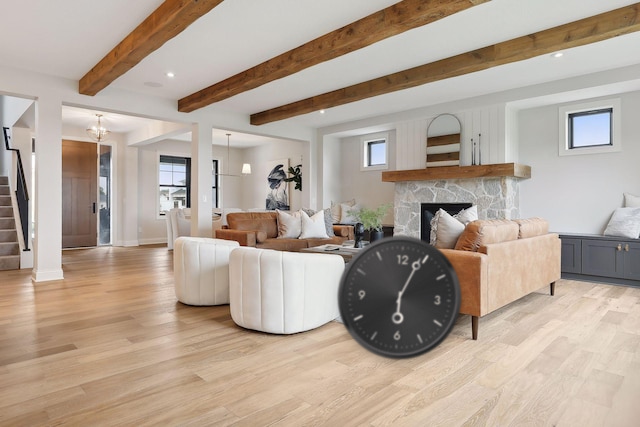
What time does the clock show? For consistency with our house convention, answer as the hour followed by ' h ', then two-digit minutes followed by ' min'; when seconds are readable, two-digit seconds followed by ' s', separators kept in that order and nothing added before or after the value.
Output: 6 h 04 min
